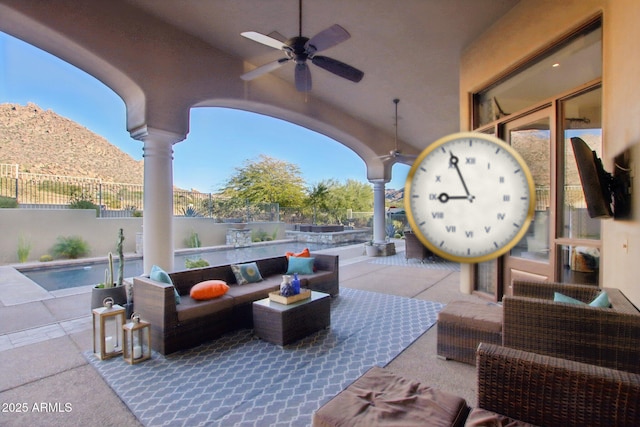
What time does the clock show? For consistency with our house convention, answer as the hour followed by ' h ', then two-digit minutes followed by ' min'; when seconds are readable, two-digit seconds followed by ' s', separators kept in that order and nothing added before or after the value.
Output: 8 h 56 min
